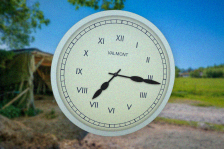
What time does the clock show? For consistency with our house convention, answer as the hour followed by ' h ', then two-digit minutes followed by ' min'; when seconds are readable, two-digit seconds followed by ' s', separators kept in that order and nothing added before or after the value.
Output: 7 h 16 min
